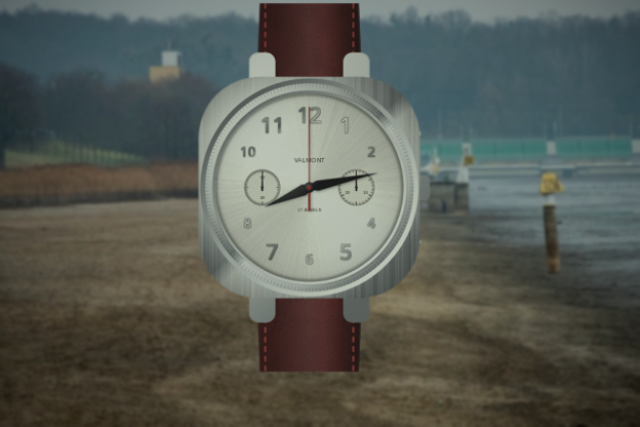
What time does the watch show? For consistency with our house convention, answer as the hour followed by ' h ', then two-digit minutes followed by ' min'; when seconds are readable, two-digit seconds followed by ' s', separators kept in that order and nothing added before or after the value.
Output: 8 h 13 min
